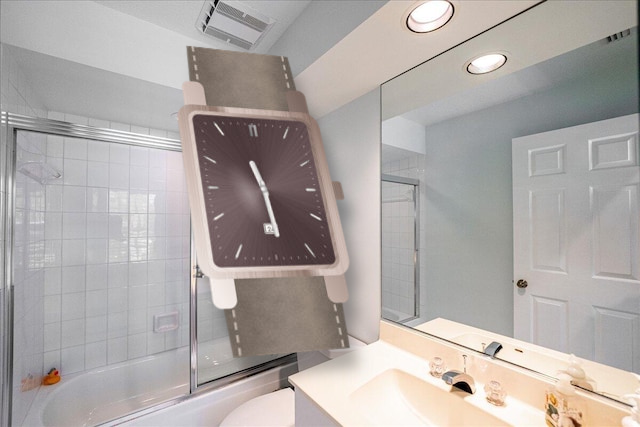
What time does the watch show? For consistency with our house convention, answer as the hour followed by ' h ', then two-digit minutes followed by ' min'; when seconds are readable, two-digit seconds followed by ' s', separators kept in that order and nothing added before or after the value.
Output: 11 h 29 min
